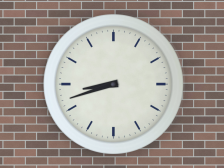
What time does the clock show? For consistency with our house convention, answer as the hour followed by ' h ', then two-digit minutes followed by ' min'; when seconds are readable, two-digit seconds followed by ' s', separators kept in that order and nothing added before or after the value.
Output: 8 h 42 min
